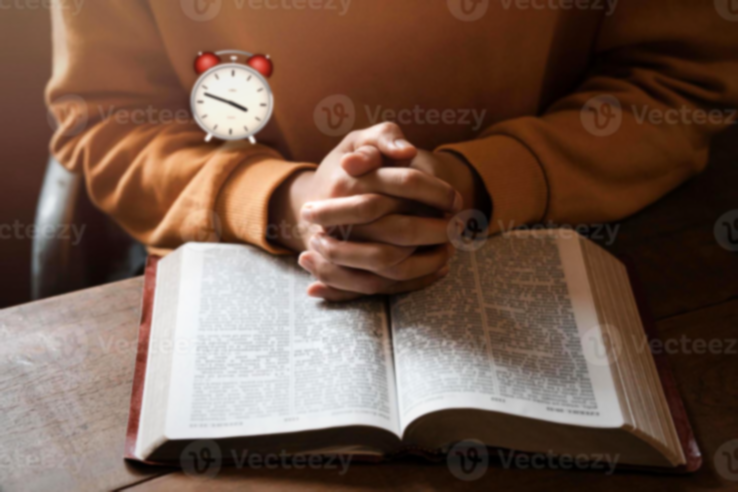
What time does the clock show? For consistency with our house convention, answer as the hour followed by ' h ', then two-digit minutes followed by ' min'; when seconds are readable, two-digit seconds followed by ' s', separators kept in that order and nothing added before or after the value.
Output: 3 h 48 min
